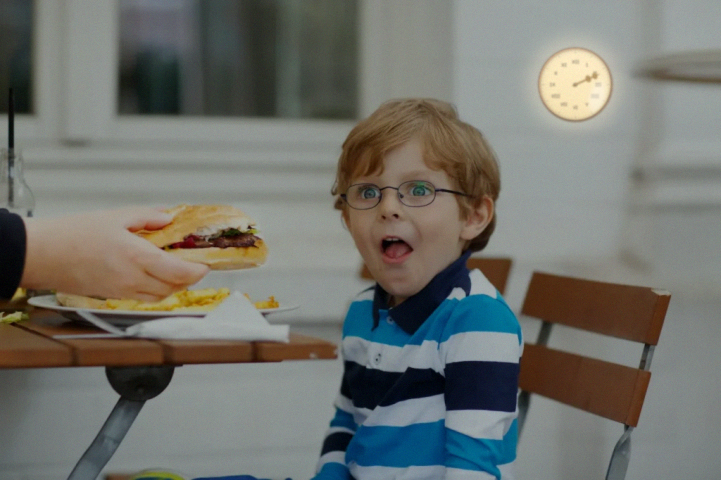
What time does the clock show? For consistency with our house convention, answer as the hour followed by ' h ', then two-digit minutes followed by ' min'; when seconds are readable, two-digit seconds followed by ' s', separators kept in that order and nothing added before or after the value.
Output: 2 h 11 min
